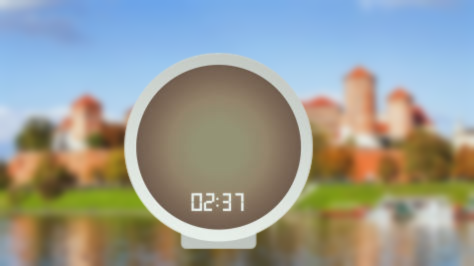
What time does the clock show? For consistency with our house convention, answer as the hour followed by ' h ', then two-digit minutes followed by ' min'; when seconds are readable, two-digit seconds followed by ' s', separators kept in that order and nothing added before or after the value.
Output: 2 h 37 min
